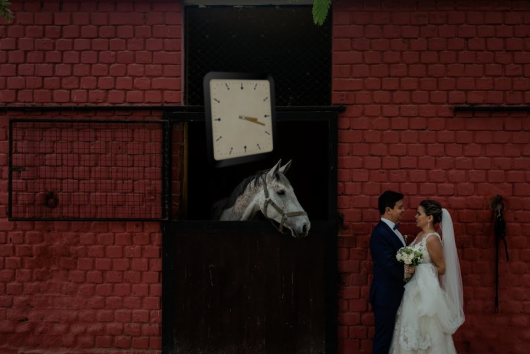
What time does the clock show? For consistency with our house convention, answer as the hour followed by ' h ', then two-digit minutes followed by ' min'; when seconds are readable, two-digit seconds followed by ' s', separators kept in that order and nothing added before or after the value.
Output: 3 h 18 min
